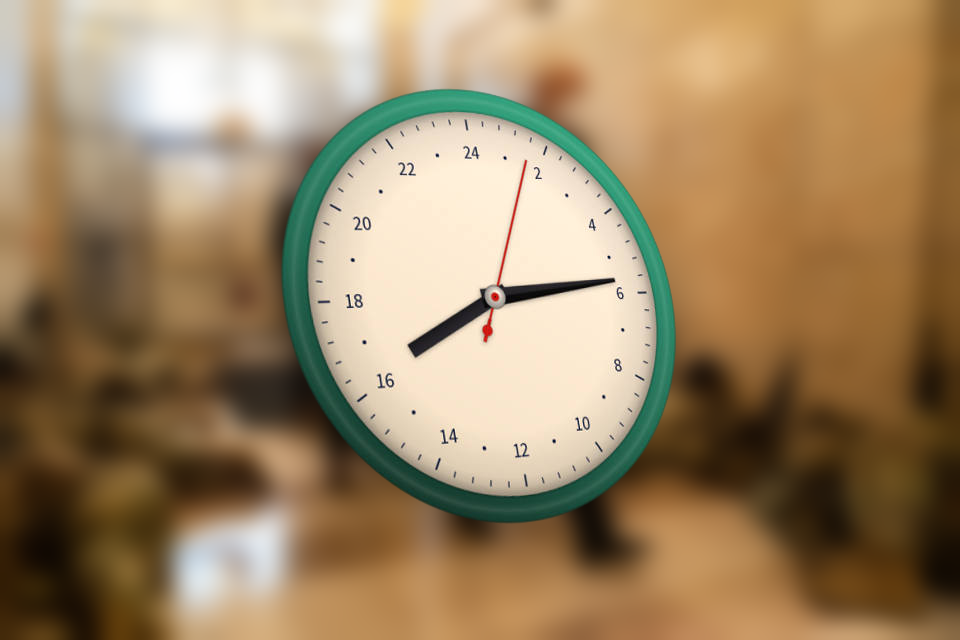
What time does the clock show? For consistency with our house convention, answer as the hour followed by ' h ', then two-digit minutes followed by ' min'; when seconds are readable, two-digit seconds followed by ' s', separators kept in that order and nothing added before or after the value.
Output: 16 h 14 min 04 s
